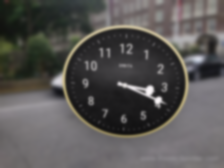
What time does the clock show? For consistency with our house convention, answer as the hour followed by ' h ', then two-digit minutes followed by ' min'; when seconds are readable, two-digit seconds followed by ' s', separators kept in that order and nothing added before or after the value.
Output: 3 h 19 min
